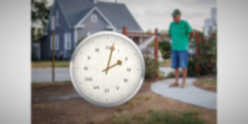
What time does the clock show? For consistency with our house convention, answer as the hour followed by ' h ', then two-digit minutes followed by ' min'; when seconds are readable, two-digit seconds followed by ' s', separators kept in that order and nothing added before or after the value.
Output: 2 h 02 min
